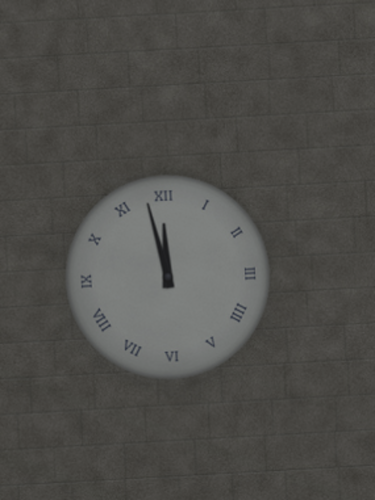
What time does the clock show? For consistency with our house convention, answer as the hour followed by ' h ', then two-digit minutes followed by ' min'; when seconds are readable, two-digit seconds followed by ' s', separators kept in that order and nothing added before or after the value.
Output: 11 h 58 min
